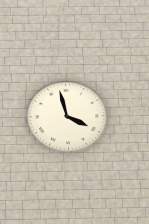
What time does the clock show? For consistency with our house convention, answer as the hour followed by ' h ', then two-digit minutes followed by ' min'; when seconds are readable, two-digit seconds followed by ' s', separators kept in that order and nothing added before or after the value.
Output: 3 h 58 min
